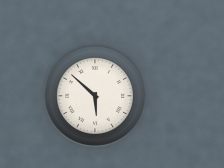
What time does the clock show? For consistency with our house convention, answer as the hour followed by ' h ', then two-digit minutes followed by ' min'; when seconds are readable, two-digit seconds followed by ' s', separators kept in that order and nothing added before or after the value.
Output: 5 h 52 min
